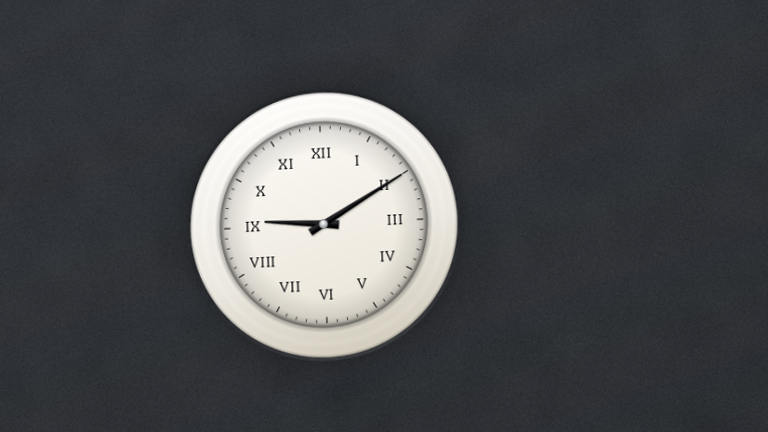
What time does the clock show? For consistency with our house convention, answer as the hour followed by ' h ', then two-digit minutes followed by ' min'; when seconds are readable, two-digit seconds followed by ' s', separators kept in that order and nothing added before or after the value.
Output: 9 h 10 min
